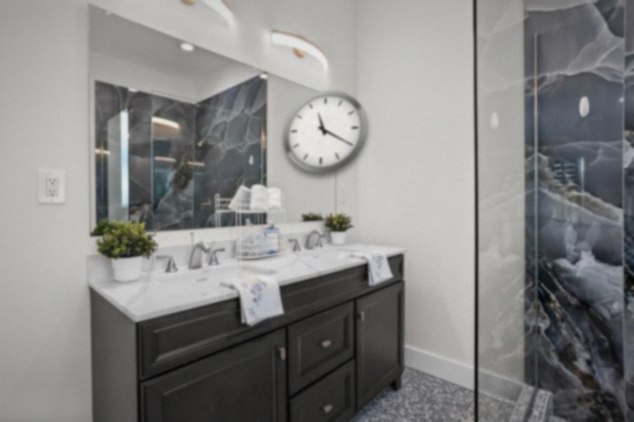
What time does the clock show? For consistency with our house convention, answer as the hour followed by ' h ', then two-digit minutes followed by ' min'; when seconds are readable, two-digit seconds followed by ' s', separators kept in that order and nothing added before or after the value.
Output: 11 h 20 min
